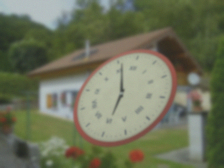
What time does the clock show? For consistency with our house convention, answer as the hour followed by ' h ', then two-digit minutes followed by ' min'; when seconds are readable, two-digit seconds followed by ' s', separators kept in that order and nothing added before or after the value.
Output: 5 h 56 min
